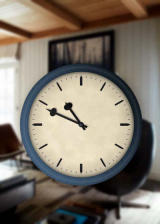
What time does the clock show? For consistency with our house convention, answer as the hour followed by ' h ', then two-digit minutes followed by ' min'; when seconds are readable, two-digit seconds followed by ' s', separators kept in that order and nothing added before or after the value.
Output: 10 h 49 min
